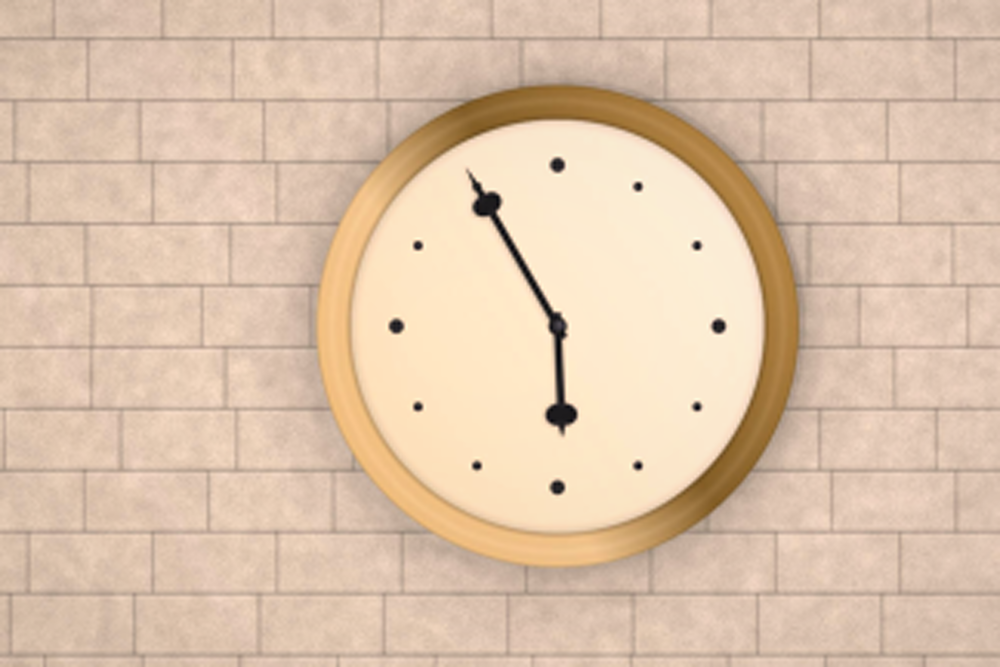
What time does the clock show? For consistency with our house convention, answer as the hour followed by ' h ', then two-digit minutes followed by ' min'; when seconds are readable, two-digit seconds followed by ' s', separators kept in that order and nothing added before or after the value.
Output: 5 h 55 min
